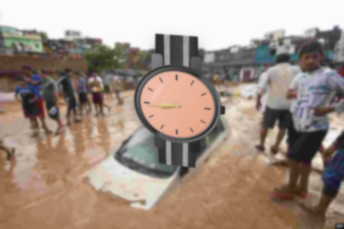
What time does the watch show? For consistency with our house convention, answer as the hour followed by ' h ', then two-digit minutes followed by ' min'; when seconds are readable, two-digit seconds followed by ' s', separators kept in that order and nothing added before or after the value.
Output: 8 h 44 min
